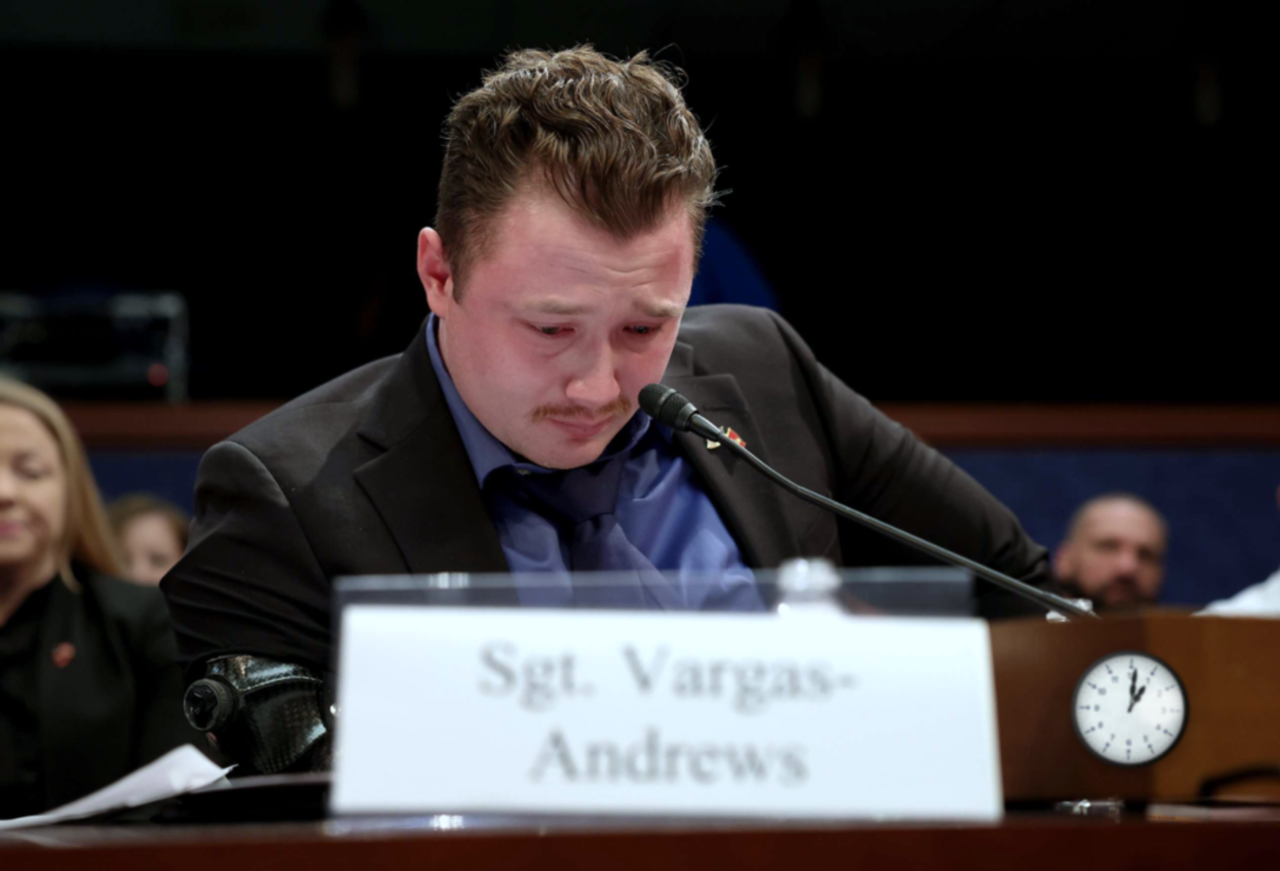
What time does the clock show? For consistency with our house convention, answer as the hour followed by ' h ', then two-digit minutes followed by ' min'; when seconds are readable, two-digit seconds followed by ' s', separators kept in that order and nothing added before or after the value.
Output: 1 h 01 min
